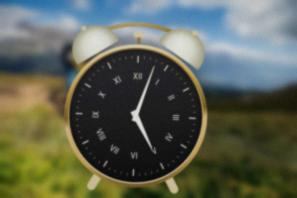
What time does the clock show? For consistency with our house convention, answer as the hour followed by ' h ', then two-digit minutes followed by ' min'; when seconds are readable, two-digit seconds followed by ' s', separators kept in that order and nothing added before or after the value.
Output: 5 h 03 min
